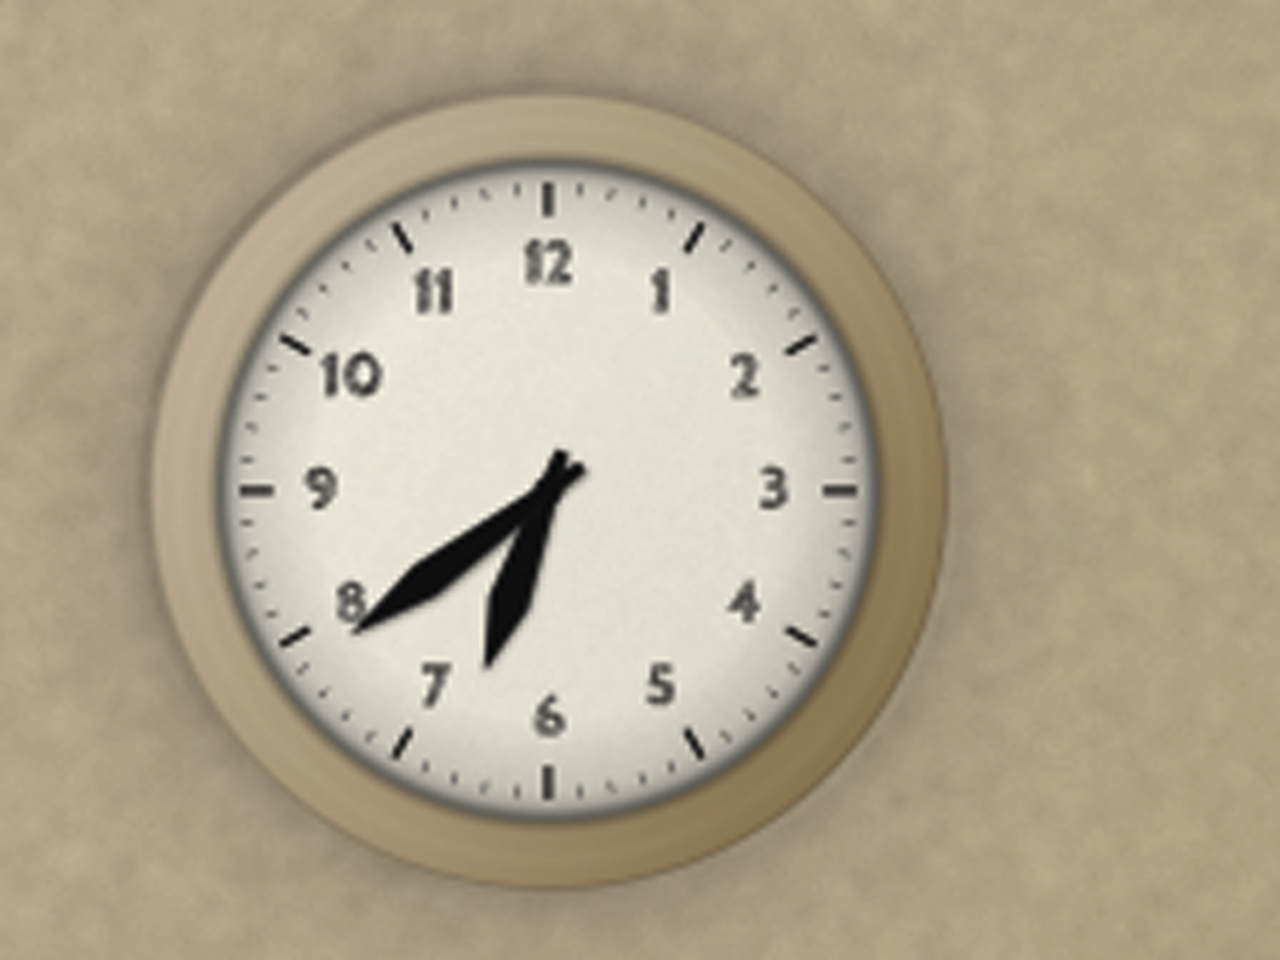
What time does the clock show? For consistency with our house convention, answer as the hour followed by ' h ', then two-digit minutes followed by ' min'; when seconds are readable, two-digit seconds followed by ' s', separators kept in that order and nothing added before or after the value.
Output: 6 h 39 min
